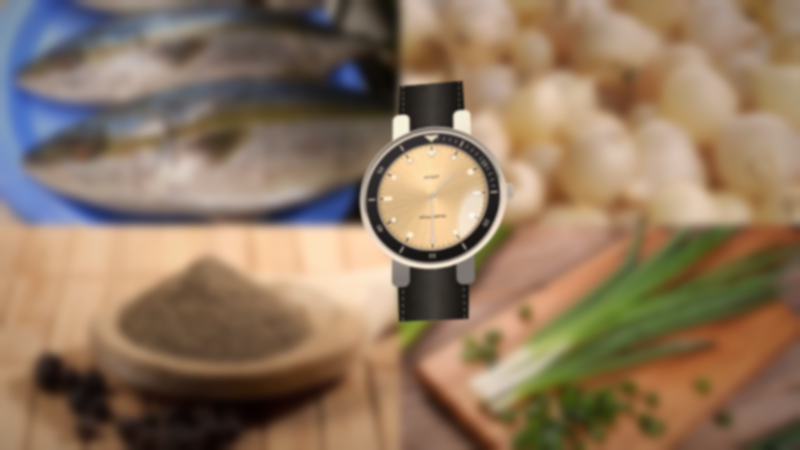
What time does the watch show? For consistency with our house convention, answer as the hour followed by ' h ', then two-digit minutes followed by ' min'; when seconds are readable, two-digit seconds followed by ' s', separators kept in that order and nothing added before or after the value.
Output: 1 h 30 min
